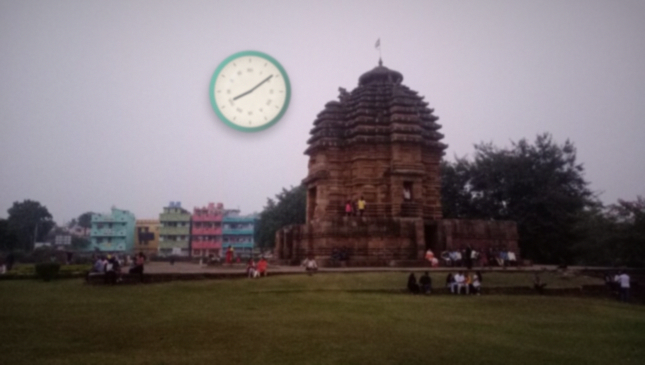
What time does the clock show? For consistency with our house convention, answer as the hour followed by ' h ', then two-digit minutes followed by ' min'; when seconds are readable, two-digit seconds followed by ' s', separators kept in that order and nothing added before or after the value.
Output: 8 h 09 min
